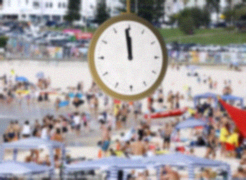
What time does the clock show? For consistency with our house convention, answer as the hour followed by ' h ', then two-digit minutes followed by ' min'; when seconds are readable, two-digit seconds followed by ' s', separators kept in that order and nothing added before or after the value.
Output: 11 h 59 min
